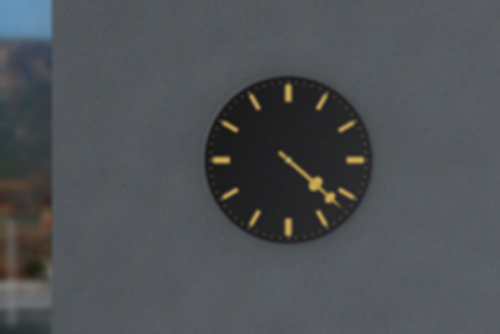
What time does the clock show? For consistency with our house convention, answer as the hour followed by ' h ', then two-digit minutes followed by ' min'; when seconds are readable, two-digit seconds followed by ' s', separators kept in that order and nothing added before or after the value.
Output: 4 h 22 min
